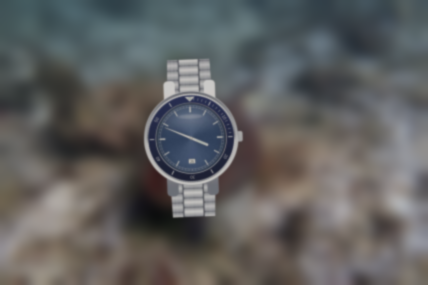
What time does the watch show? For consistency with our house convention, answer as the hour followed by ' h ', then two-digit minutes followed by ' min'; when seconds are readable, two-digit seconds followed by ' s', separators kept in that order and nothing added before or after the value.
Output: 3 h 49 min
